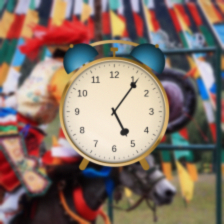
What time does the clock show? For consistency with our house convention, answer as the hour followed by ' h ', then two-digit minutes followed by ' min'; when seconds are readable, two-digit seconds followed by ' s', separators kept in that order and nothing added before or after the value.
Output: 5 h 06 min
